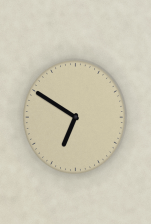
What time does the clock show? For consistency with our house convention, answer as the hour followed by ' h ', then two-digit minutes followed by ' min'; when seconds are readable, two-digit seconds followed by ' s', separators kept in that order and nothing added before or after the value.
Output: 6 h 50 min
